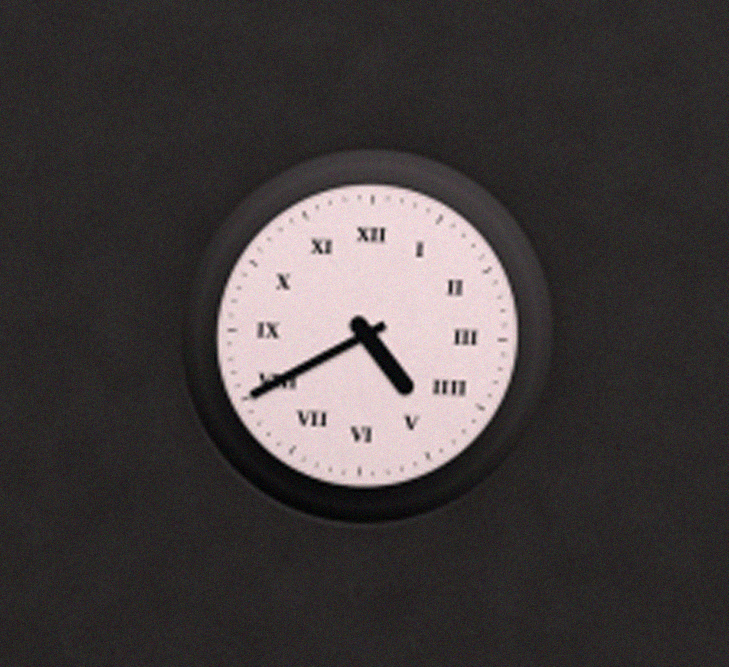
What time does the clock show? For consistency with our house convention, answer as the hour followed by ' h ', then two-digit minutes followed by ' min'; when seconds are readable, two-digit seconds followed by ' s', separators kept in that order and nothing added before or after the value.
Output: 4 h 40 min
